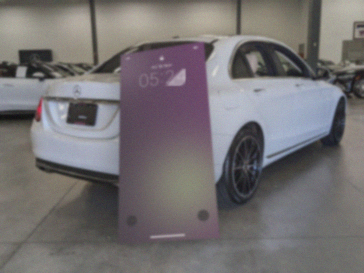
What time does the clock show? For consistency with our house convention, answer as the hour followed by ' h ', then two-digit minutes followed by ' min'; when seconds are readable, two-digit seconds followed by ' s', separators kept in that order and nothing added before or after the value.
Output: 5 h 24 min
